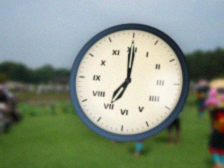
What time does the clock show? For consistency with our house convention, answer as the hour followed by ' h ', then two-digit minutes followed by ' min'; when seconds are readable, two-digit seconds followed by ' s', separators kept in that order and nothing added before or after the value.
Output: 7 h 00 min
